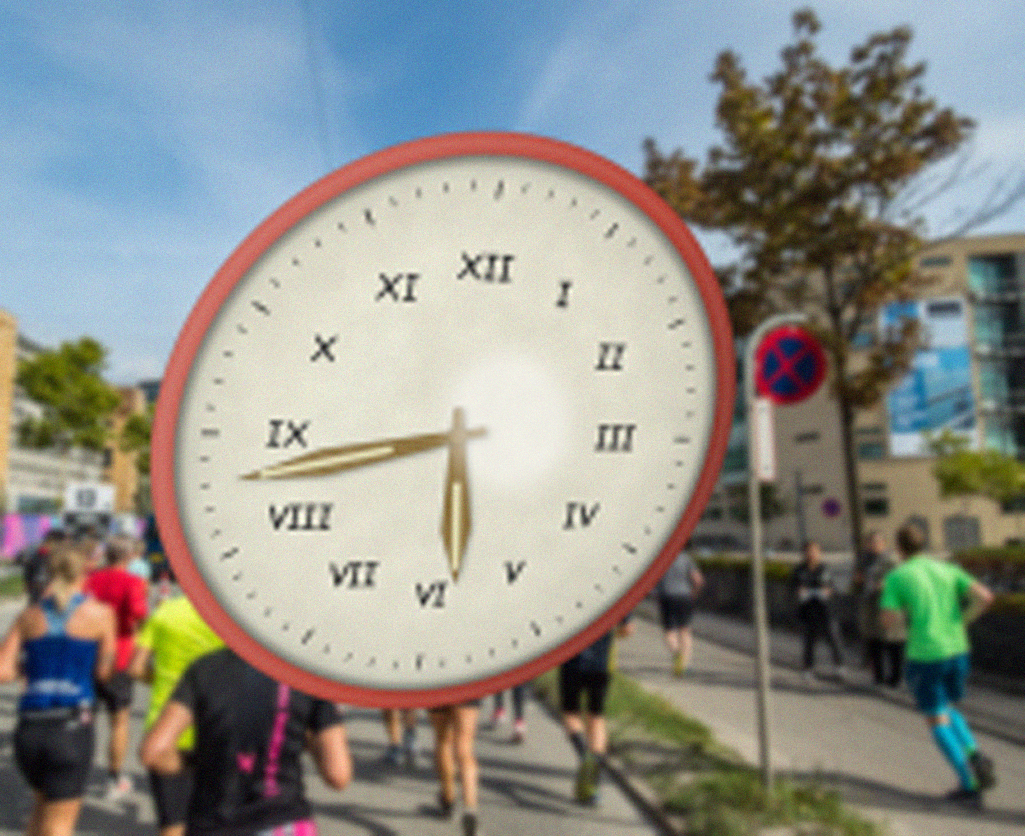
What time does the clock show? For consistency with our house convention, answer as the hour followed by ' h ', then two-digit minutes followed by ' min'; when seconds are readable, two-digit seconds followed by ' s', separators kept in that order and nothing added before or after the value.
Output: 5 h 43 min
